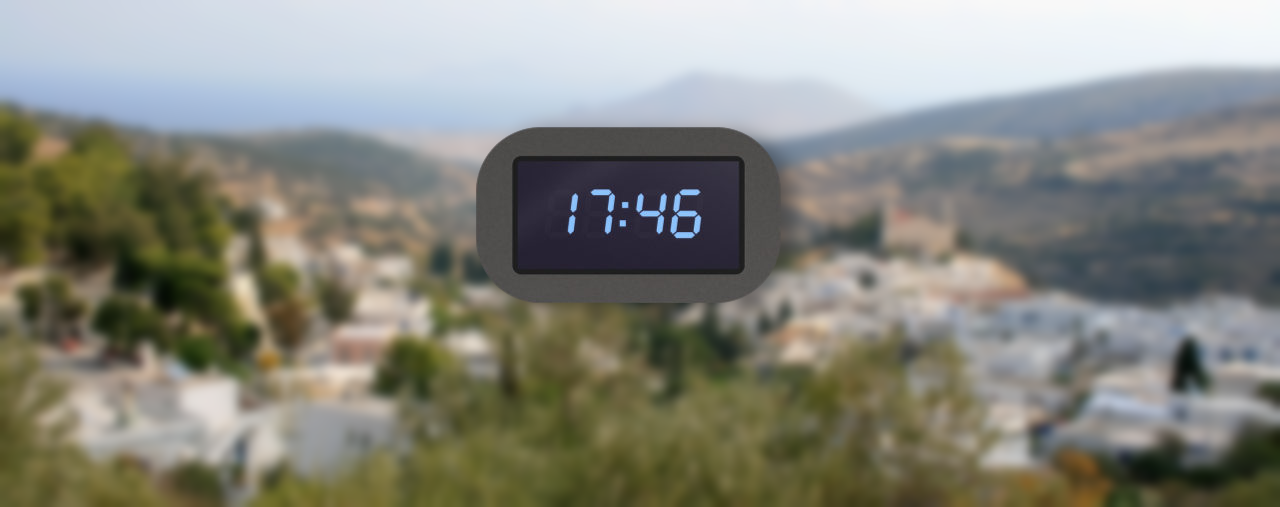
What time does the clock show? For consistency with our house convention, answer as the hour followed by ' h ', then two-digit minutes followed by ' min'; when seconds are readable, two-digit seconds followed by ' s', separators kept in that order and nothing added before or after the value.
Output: 17 h 46 min
